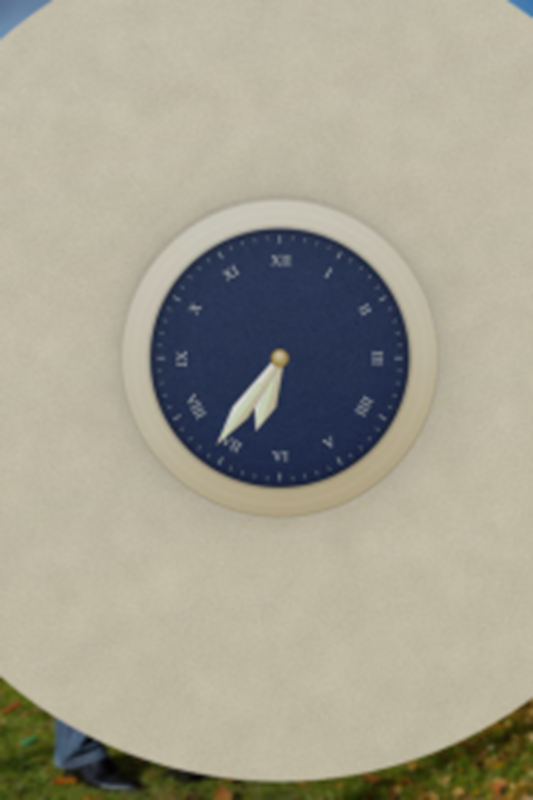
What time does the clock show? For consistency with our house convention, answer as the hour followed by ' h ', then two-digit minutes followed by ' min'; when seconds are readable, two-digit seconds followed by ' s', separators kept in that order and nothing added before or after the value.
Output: 6 h 36 min
